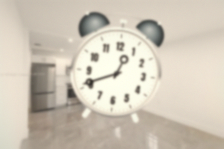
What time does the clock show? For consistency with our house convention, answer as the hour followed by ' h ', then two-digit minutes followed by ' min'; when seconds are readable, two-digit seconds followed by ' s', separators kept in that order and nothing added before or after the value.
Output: 12 h 41 min
